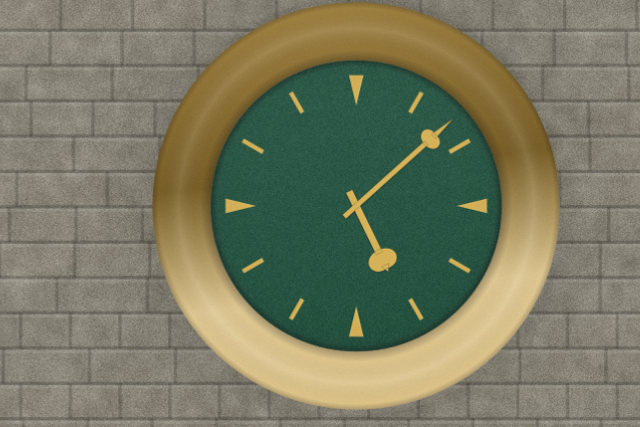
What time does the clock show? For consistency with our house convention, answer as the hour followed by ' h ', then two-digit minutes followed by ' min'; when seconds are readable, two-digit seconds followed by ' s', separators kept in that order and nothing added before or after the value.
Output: 5 h 08 min
